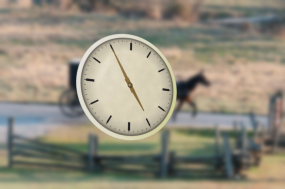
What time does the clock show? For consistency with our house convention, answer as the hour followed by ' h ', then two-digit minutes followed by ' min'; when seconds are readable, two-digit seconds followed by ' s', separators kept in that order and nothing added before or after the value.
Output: 4 h 55 min
